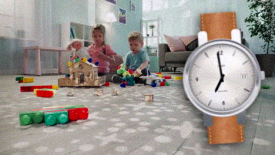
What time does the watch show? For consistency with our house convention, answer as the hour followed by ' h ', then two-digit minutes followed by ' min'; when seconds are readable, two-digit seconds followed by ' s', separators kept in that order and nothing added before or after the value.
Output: 6 h 59 min
